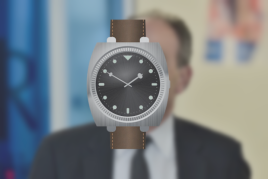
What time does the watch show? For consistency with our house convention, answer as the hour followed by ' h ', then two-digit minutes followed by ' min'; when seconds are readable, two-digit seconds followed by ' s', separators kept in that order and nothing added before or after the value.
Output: 1 h 50 min
